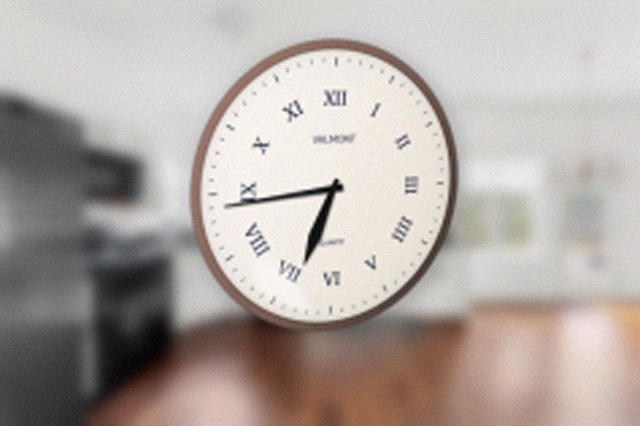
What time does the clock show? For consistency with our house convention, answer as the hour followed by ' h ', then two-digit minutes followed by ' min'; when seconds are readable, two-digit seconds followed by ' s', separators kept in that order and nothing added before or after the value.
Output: 6 h 44 min
